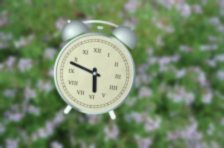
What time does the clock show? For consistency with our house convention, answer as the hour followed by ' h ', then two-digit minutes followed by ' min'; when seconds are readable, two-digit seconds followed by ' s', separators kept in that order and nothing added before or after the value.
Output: 5 h 48 min
